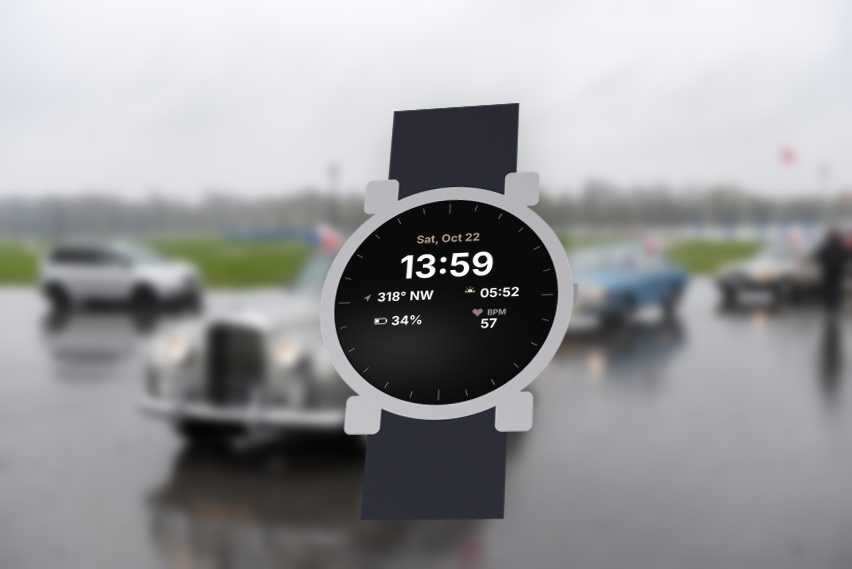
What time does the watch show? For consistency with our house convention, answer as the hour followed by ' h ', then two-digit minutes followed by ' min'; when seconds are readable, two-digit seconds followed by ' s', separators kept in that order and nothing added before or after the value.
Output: 13 h 59 min
